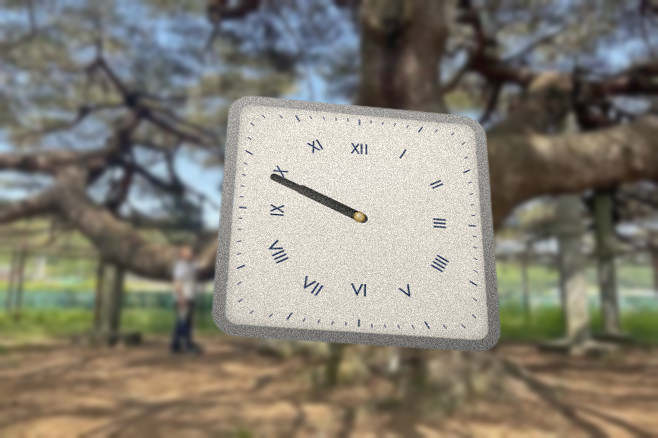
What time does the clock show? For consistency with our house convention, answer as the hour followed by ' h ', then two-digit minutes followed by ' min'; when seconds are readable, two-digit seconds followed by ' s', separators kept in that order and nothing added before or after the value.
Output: 9 h 49 min
